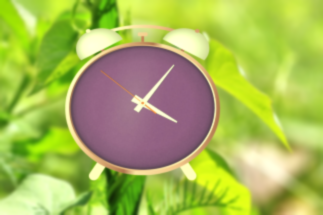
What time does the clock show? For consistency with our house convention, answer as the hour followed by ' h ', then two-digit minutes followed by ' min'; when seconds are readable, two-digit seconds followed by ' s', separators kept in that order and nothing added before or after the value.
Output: 4 h 05 min 52 s
